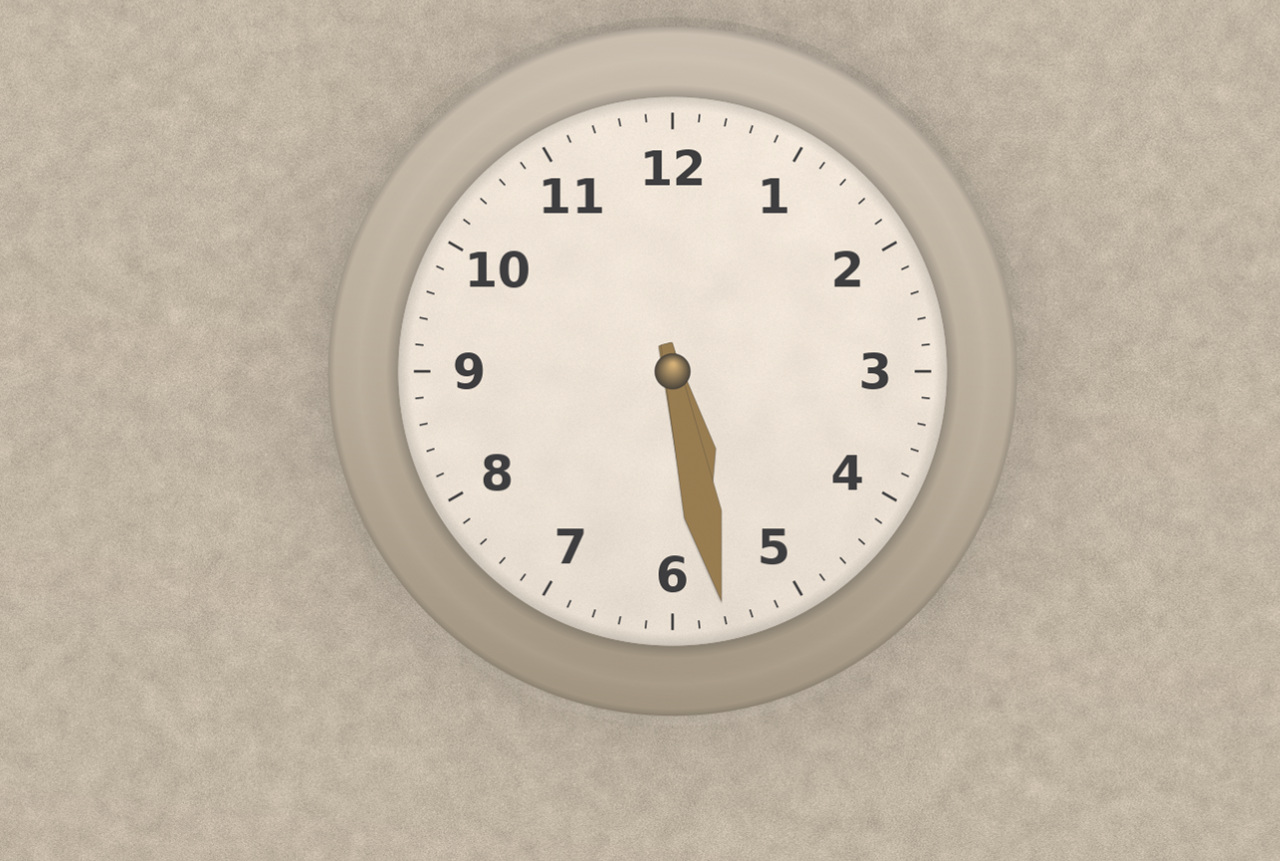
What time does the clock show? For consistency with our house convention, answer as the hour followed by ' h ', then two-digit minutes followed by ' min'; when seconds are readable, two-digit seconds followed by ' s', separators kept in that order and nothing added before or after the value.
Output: 5 h 28 min
